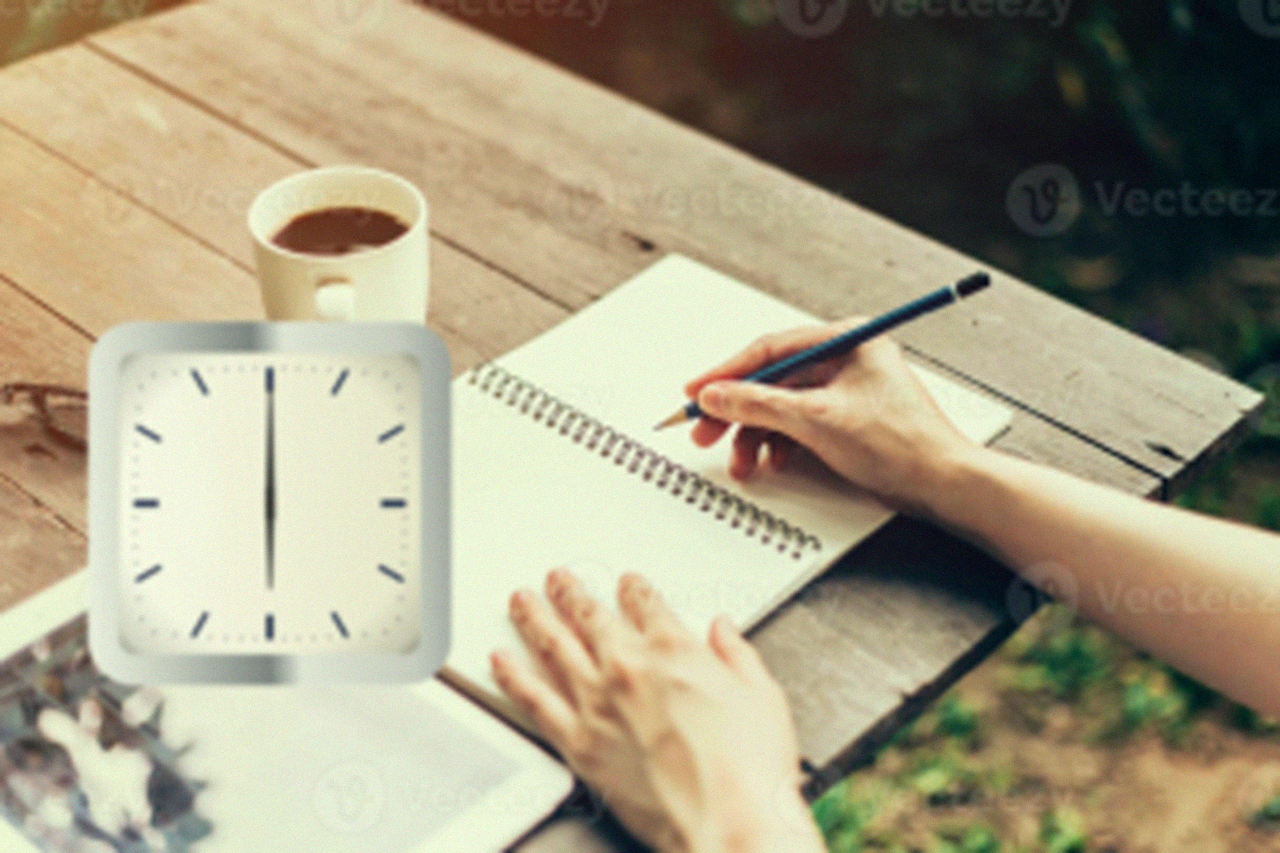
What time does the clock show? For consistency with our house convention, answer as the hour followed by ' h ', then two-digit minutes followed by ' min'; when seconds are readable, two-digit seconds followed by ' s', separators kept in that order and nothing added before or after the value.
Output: 6 h 00 min
